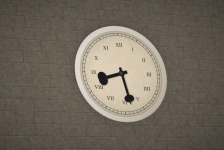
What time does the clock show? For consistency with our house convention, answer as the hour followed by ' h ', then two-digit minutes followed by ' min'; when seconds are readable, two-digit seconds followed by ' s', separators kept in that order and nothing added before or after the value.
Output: 8 h 28 min
